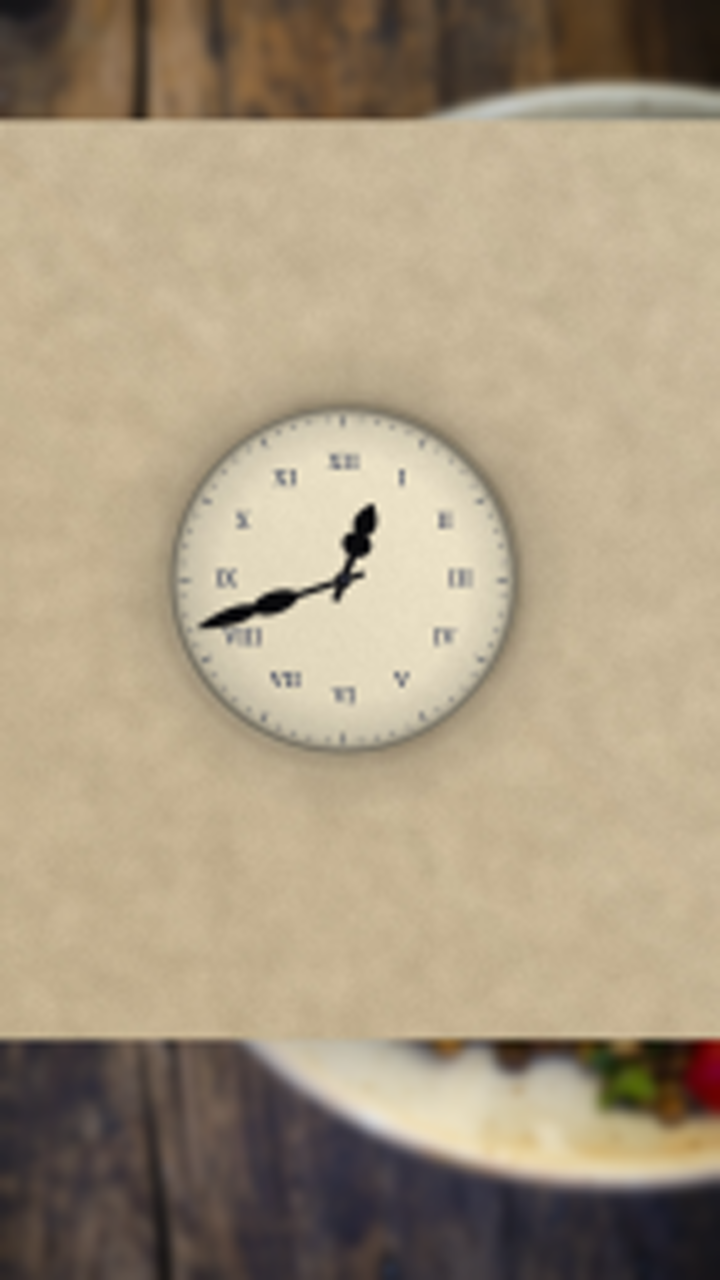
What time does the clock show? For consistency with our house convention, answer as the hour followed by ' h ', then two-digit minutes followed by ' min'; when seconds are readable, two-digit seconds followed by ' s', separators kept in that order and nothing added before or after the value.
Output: 12 h 42 min
